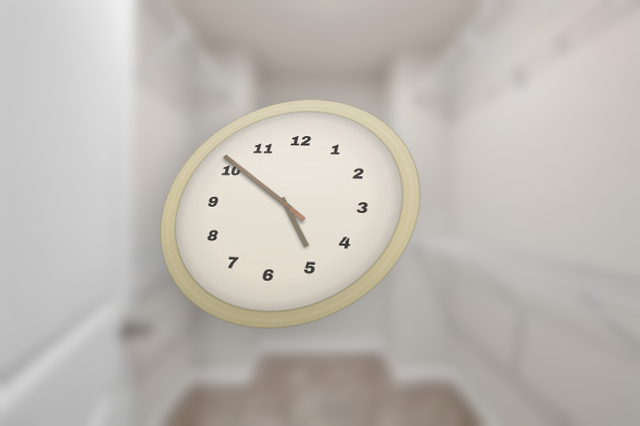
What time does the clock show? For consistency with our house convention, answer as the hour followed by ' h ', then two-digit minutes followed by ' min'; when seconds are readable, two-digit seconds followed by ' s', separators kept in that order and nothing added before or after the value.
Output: 4 h 50 min 51 s
